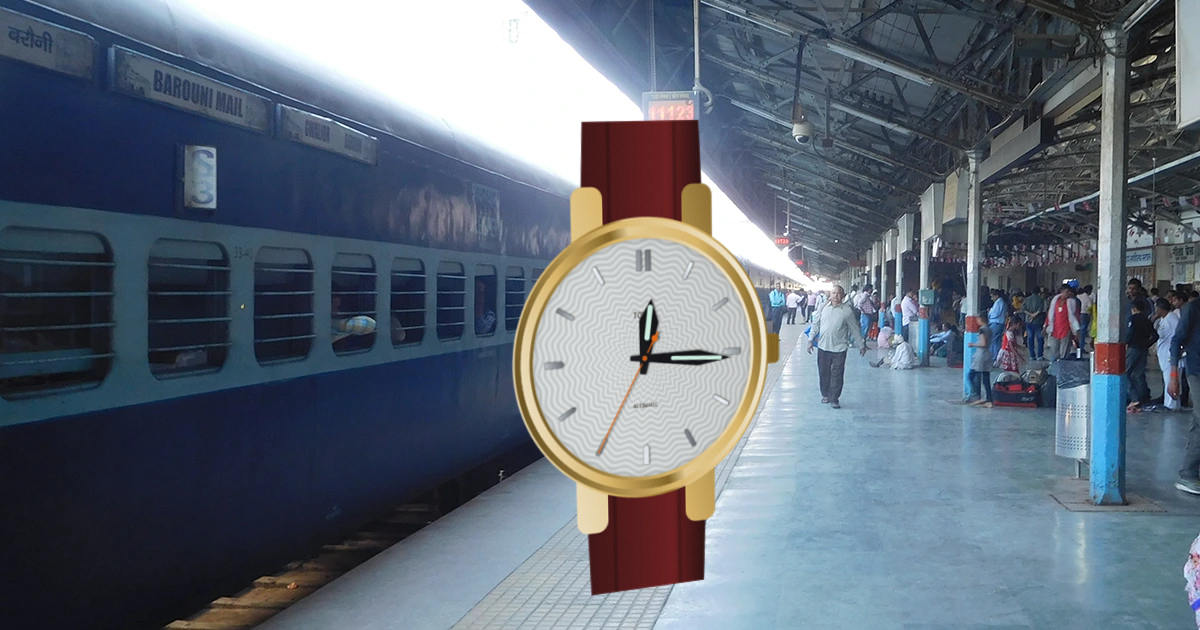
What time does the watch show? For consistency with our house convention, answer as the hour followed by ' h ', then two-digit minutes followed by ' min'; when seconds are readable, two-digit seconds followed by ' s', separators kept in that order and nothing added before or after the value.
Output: 12 h 15 min 35 s
